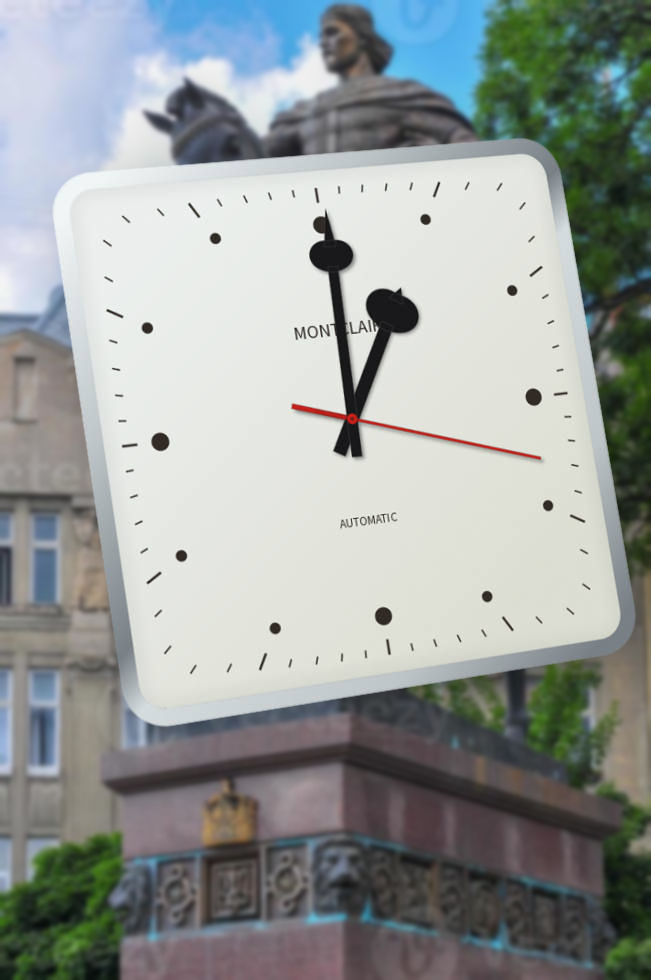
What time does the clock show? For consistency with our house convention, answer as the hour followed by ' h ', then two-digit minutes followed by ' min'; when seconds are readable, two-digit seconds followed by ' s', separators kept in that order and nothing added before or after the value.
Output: 1 h 00 min 18 s
